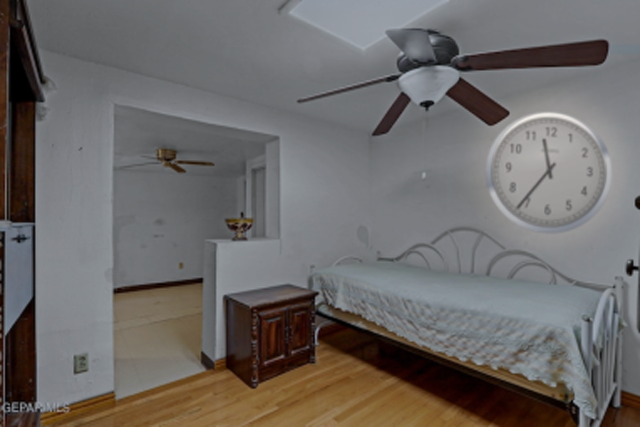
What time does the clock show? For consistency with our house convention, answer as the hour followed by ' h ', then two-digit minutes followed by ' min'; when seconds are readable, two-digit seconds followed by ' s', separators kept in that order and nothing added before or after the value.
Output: 11 h 36 min
